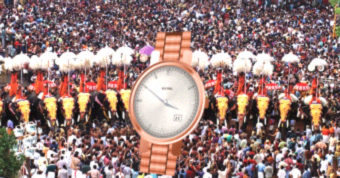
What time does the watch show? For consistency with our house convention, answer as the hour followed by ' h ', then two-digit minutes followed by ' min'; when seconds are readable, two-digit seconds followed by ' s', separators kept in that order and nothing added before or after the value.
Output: 3 h 50 min
